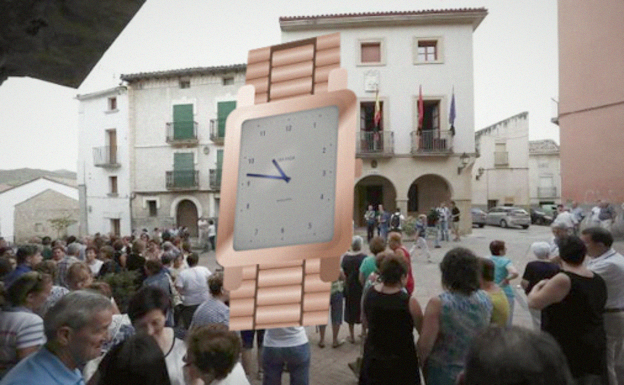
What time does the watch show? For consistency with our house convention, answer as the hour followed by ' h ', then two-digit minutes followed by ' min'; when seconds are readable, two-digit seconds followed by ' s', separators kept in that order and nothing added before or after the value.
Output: 10 h 47 min
